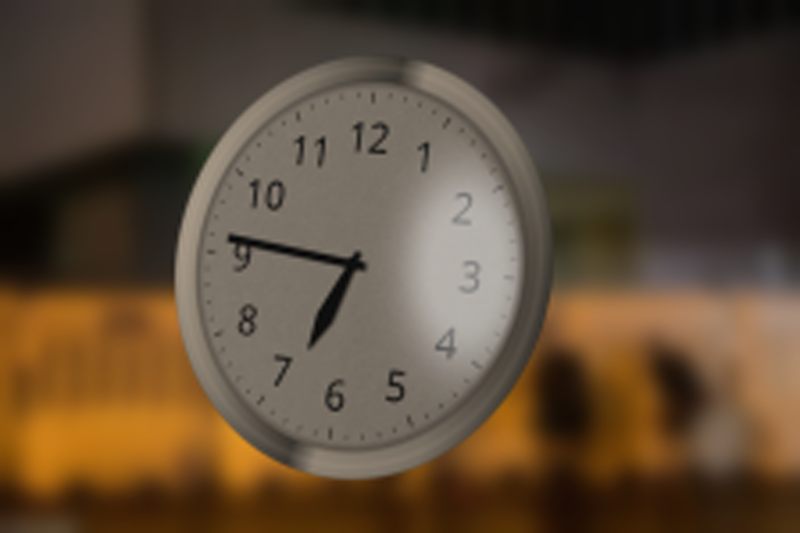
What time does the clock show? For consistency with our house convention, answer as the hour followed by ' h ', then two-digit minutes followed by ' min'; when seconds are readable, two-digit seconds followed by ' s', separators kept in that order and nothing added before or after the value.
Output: 6 h 46 min
